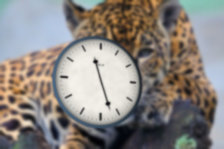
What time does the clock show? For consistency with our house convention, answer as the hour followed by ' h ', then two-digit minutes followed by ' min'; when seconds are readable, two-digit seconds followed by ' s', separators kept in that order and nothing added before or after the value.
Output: 11 h 27 min
